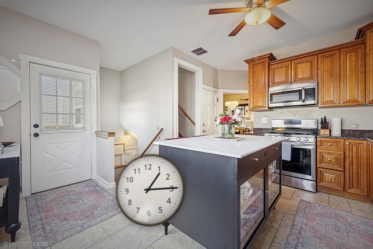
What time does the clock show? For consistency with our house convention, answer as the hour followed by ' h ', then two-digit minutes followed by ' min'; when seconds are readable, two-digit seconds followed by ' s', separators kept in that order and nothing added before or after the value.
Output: 1 h 15 min
